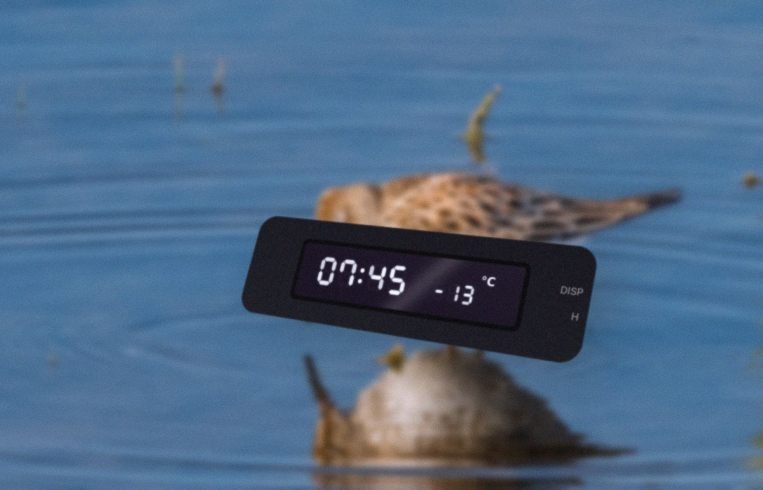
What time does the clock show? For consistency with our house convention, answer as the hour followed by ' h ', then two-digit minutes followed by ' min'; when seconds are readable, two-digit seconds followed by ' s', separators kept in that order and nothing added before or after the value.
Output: 7 h 45 min
